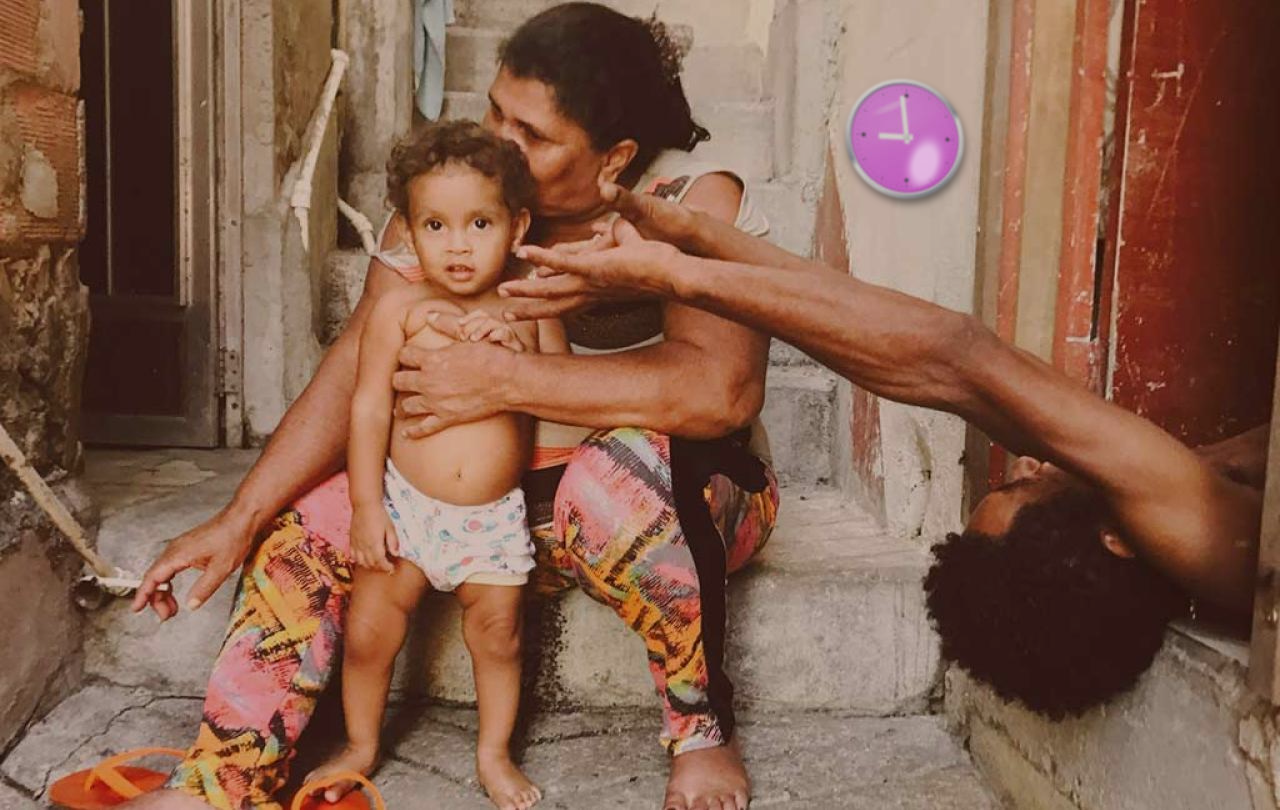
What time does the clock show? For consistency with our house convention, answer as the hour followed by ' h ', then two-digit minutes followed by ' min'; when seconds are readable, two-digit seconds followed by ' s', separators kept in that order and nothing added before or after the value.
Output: 8 h 59 min
